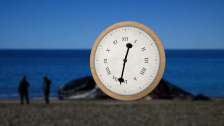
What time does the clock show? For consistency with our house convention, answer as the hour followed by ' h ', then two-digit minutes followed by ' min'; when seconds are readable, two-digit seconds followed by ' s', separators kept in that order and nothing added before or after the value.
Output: 12 h 32 min
